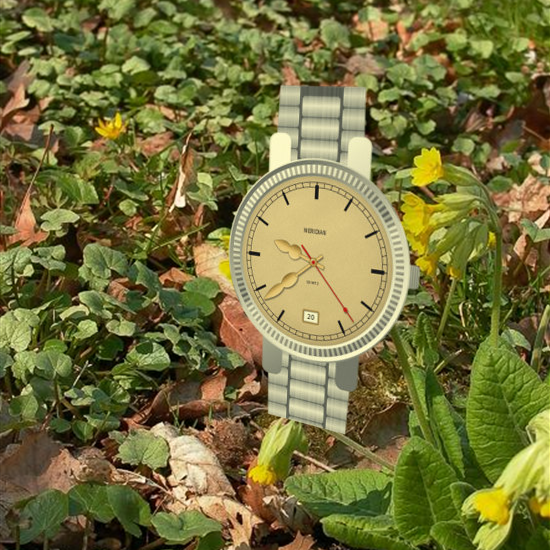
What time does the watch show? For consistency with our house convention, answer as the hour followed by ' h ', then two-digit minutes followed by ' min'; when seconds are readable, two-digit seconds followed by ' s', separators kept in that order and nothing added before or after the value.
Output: 9 h 38 min 23 s
